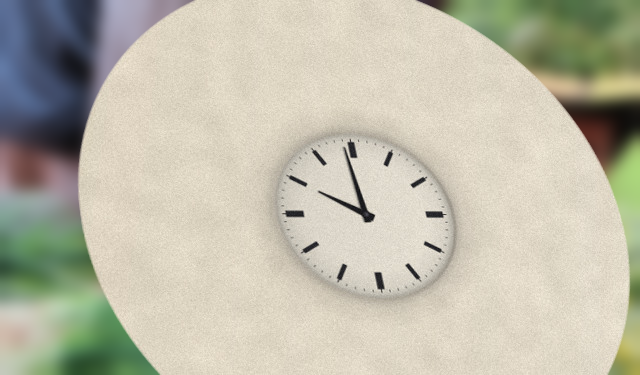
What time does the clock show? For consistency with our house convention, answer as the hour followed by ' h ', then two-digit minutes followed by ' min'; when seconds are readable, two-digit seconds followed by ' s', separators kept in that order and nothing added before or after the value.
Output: 9 h 59 min
